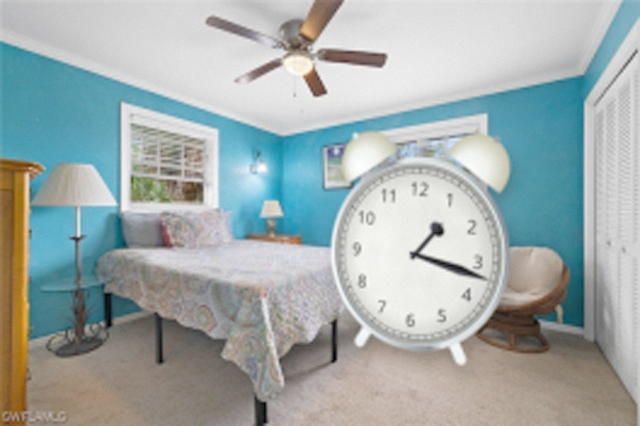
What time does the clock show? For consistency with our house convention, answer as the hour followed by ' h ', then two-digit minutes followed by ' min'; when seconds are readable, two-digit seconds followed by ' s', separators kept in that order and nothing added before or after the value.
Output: 1 h 17 min
